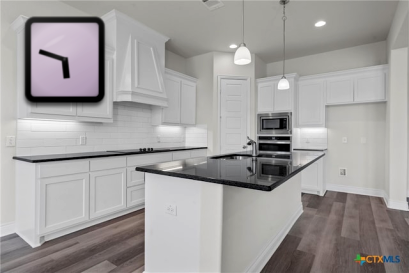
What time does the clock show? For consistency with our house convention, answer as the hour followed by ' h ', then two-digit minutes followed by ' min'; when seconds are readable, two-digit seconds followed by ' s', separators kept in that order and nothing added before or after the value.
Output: 5 h 48 min
